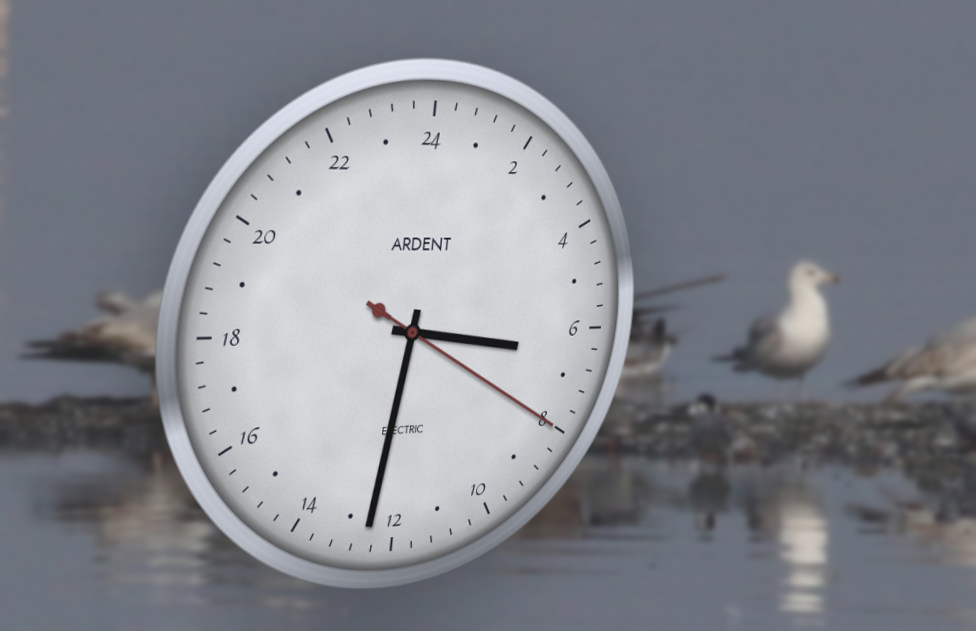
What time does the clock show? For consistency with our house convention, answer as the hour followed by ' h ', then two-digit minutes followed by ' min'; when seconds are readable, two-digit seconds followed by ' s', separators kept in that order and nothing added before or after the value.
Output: 6 h 31 min 20 s
